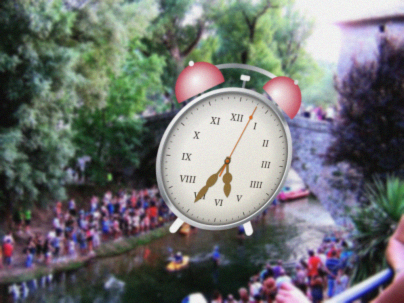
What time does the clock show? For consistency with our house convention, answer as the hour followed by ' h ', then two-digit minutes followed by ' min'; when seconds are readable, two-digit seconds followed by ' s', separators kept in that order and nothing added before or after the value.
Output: 5 h 35 min 03 s
